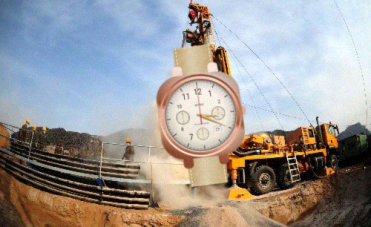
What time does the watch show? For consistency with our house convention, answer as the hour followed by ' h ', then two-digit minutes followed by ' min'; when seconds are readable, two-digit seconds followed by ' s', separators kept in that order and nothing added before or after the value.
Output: 3 h 20 min
